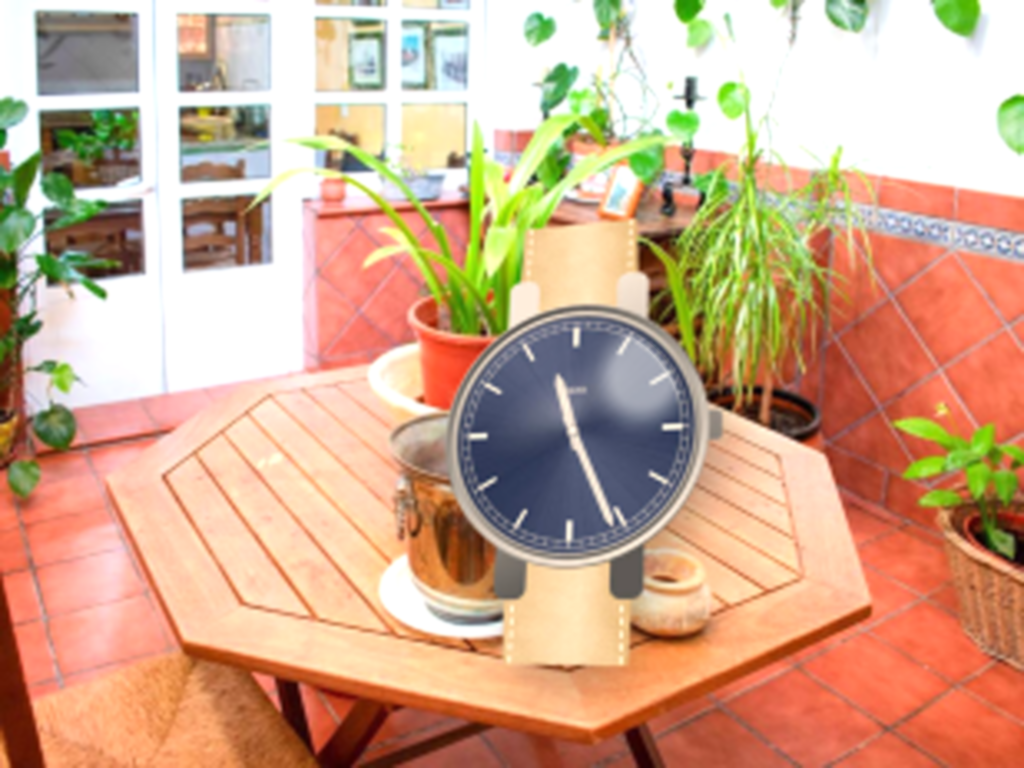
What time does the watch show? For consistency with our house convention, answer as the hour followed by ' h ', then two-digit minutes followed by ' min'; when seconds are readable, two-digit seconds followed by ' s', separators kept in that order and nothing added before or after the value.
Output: 11 h 26 min
